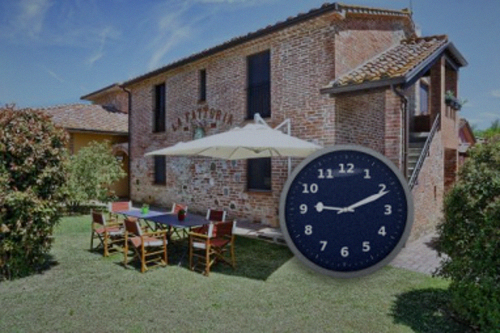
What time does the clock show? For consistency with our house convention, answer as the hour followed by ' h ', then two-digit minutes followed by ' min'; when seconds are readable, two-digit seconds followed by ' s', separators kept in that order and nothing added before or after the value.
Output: 9 h 11 min
